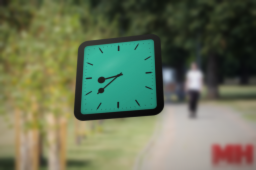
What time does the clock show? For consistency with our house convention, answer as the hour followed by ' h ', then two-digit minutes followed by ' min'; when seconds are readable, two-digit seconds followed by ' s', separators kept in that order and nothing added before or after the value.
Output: 8 h 38 min
